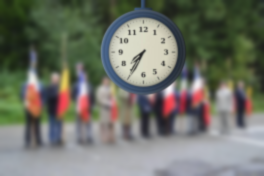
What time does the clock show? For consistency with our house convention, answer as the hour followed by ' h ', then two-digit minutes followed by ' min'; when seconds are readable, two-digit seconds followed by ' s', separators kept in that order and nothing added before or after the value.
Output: 7 h 35 min
